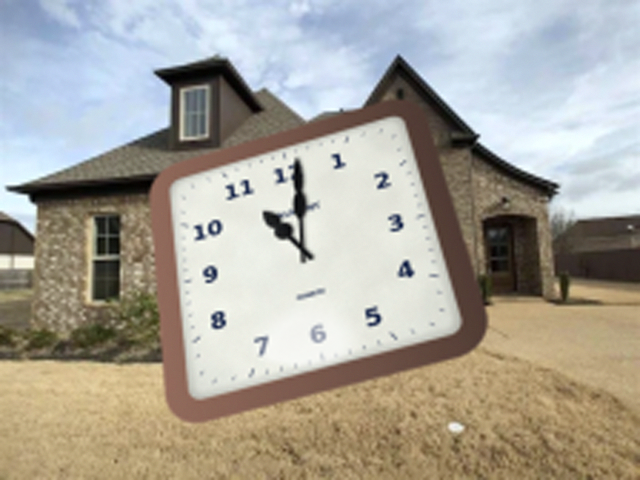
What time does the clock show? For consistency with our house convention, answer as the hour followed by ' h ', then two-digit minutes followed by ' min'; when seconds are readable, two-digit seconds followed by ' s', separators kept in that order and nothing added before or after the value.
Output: 11 h 01 min
